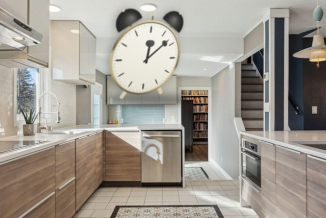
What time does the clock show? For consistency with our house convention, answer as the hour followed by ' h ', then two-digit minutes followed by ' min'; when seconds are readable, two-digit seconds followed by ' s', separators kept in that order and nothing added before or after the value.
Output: 12 h 08 min
